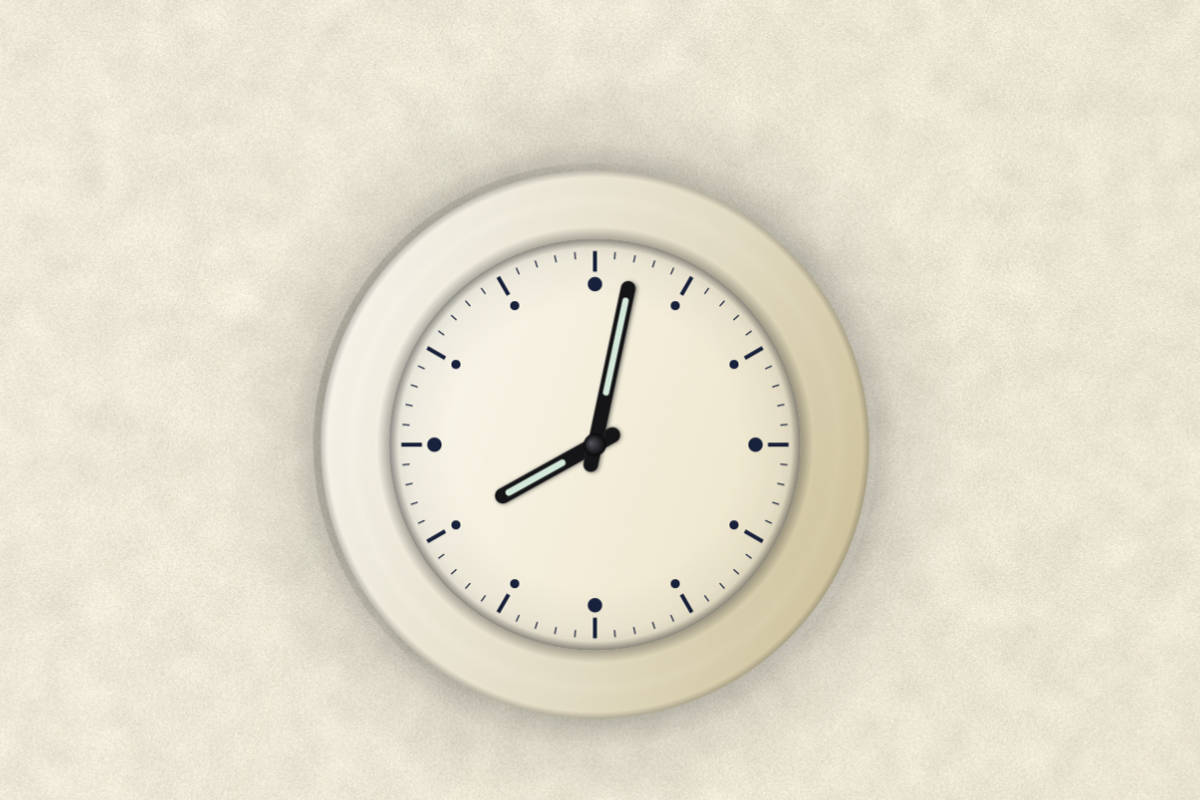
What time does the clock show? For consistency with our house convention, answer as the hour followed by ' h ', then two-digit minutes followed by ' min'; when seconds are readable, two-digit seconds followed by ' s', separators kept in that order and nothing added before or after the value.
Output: 8 h 02 min
